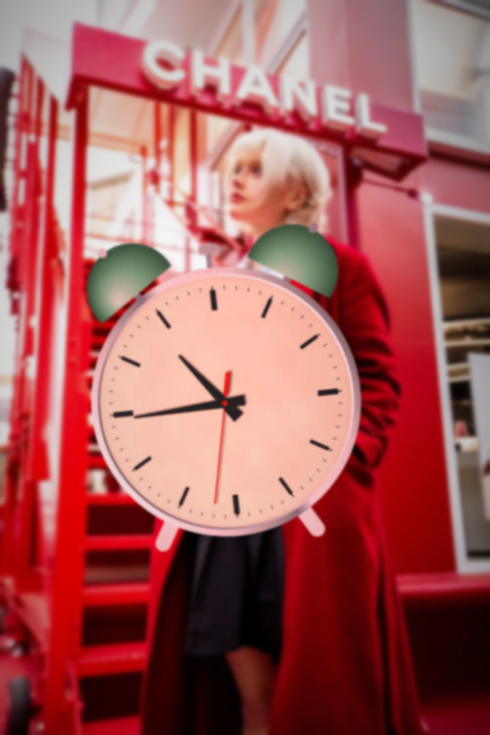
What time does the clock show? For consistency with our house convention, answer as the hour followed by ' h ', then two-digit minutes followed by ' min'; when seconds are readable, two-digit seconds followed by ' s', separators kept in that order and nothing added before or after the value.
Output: 10 h 44 min 32 s
